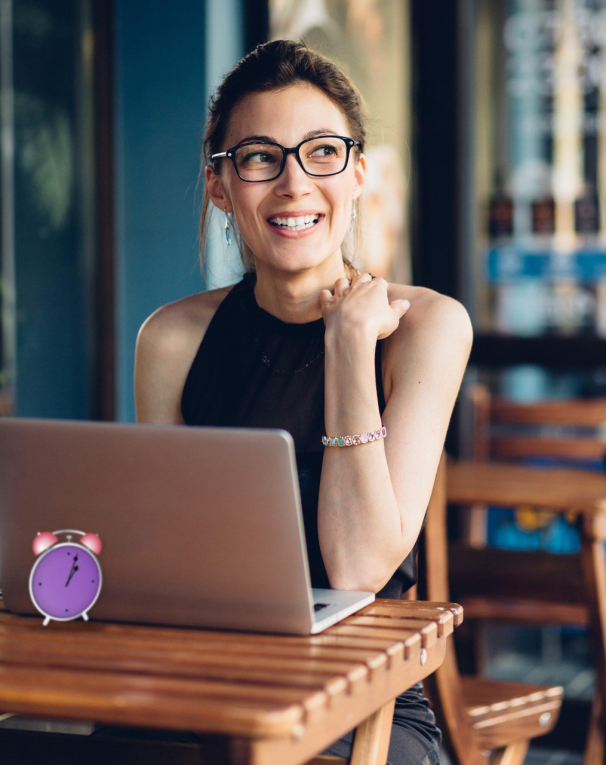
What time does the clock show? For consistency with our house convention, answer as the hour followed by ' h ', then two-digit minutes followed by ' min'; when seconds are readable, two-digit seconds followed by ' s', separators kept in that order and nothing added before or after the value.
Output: 1 h 03 min
